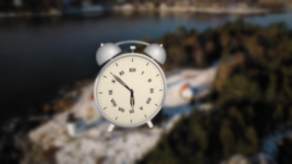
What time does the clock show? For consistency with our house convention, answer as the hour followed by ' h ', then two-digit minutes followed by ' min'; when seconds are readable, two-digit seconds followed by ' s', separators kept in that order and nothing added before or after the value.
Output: 5 h 52 min
